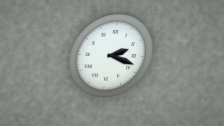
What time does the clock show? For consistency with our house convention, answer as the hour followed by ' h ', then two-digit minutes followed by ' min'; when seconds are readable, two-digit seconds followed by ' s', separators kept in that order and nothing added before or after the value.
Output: 2 h 18 min
